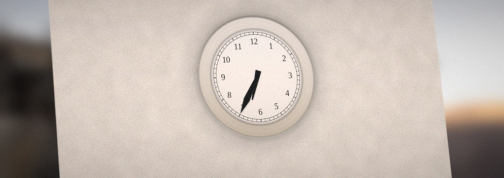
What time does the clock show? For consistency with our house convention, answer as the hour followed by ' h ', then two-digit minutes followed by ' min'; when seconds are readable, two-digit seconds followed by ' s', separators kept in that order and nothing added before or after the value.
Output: 6 h 35 min
